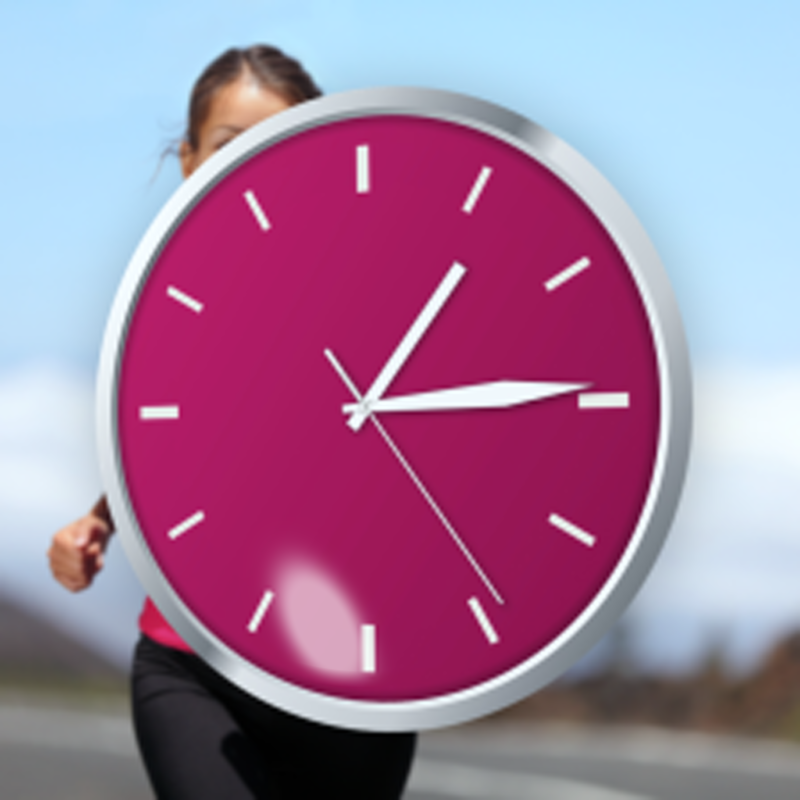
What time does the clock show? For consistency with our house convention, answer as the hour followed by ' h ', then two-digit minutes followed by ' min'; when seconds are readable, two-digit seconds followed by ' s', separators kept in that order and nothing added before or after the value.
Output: 1 h 14 min 24 s
